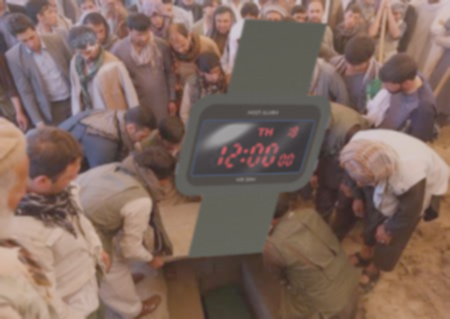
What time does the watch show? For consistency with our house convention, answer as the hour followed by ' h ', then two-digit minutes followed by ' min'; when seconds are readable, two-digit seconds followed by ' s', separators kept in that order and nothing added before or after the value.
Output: 12 h 00 min 00 s
